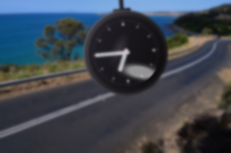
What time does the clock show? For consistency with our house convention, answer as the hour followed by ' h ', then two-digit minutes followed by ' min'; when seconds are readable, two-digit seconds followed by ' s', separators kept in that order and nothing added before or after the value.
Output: 6 h 45 min
